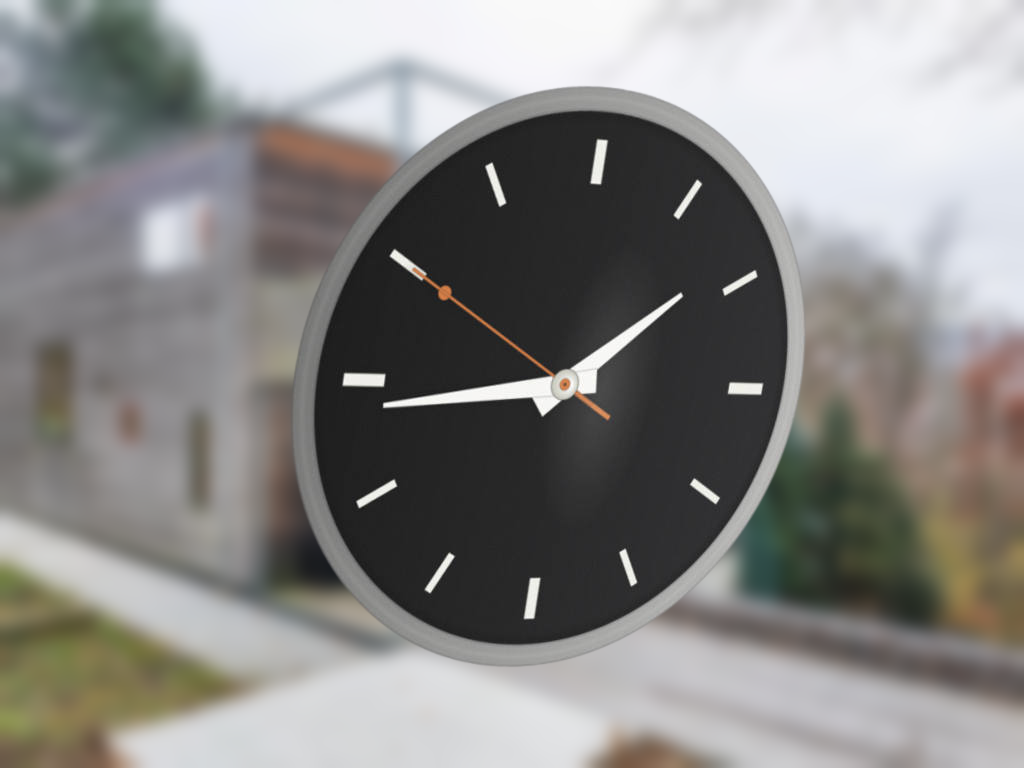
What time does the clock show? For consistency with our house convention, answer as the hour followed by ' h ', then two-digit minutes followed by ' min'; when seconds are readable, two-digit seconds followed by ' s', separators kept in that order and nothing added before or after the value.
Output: 1 h 43 min 50 s
